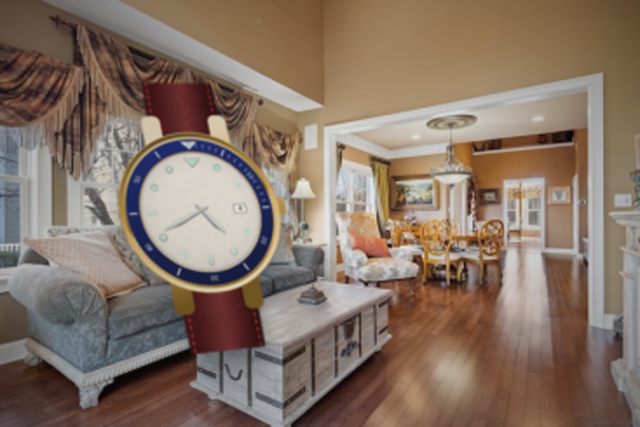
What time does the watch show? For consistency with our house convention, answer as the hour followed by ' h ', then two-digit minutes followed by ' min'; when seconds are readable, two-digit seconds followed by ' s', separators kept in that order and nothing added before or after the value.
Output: 4 h 41 min
